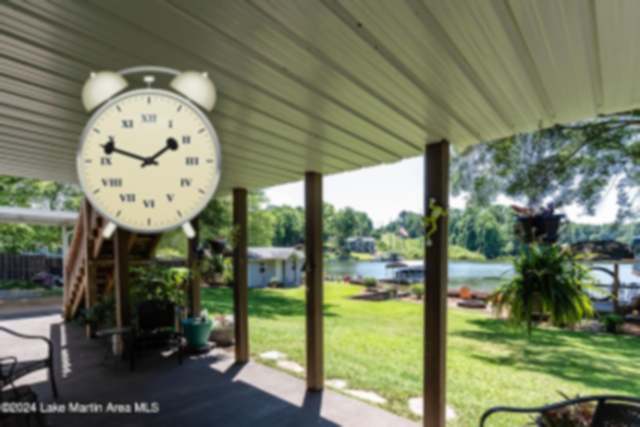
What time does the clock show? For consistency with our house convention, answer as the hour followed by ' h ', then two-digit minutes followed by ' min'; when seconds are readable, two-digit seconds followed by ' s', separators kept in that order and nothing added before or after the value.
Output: 1 h 48 min
